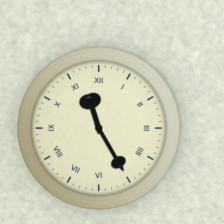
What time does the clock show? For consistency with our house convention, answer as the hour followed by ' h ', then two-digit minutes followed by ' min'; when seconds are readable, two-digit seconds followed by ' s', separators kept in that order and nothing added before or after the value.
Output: 11 h 25 min
